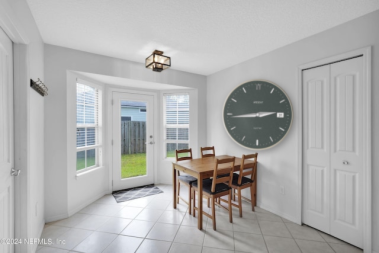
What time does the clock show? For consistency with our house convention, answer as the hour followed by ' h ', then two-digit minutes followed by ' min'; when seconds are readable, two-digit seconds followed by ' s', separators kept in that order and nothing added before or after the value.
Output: 2 h 44 min
